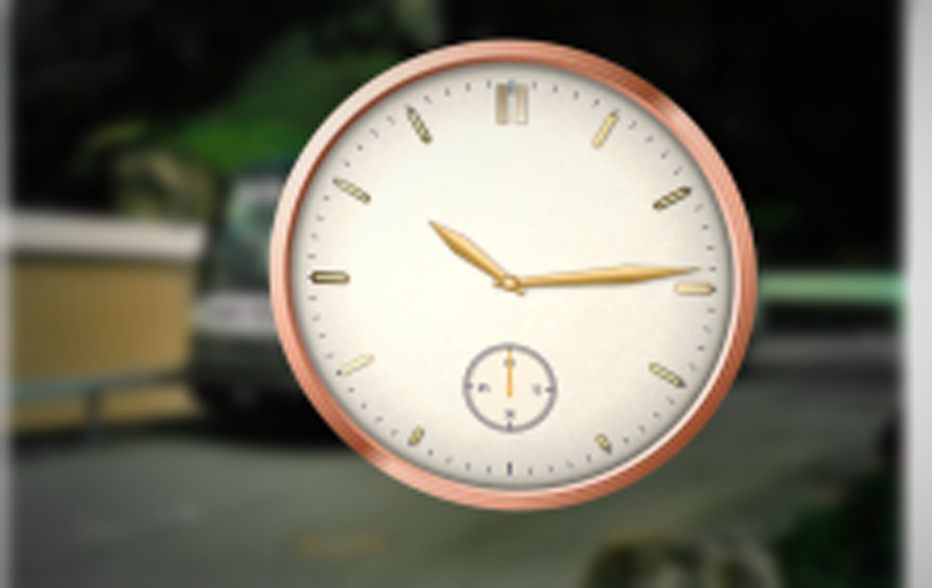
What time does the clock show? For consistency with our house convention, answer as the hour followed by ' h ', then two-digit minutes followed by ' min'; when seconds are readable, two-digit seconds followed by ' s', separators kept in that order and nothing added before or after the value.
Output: 10 h 14 min
